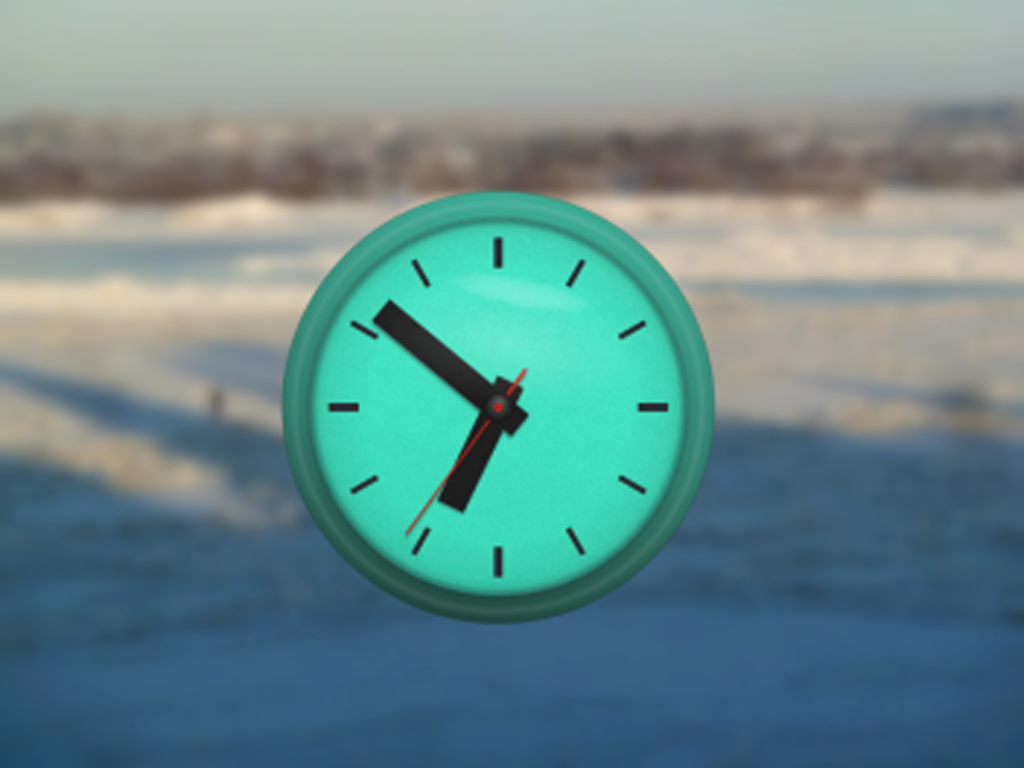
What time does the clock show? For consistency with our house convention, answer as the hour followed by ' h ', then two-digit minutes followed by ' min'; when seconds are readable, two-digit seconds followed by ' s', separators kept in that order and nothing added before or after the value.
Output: 6 h 51 min 36 s
